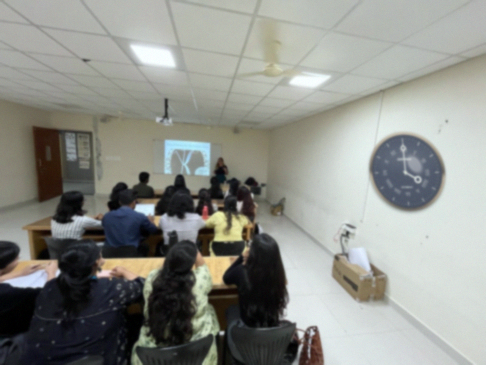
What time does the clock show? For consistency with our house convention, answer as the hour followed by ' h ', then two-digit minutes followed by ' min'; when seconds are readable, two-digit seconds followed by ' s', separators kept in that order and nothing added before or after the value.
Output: 4 h 00 min
